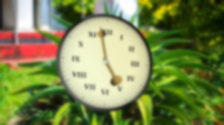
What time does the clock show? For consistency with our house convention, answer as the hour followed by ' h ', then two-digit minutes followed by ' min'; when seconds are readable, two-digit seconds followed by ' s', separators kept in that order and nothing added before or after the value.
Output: 4 h 58 min
